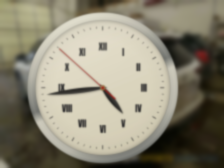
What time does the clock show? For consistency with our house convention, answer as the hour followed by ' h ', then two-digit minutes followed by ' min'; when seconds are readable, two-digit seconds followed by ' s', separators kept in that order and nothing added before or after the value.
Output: 4 h 43 min 52 s
